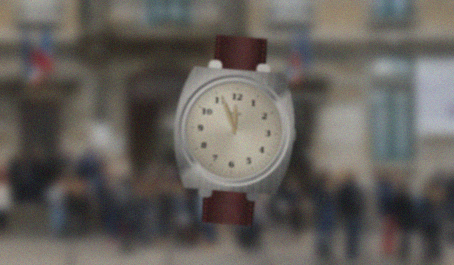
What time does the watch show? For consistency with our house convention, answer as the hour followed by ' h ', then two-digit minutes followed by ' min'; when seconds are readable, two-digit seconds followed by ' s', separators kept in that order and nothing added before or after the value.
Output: 11 h 56 min
